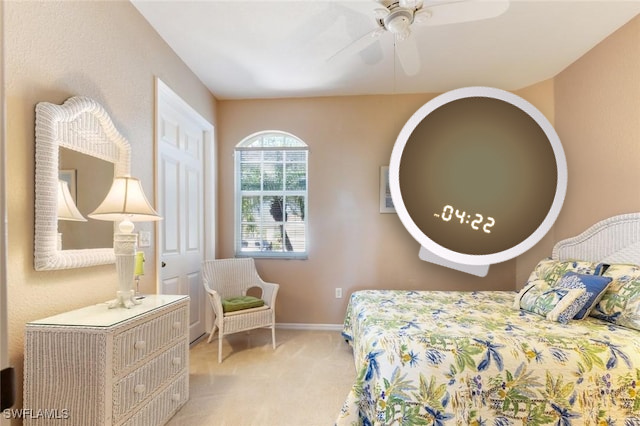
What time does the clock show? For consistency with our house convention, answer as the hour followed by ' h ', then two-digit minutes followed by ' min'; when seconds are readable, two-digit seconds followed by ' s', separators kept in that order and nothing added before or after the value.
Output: 4 h 22 min
